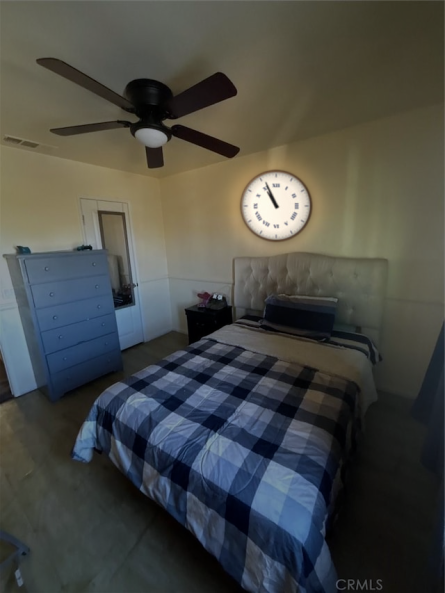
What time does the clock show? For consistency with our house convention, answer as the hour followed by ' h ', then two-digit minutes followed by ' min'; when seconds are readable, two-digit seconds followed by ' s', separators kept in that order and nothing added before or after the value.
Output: 10 h 56 min
